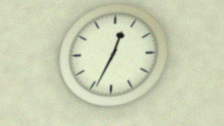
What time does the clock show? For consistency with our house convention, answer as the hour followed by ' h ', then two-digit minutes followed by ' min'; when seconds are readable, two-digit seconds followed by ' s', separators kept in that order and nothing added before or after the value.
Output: 12 h 34 min
